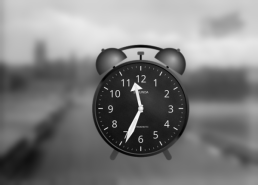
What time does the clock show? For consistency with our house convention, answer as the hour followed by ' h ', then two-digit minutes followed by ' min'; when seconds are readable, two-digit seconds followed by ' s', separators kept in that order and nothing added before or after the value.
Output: 11 h 34 min
